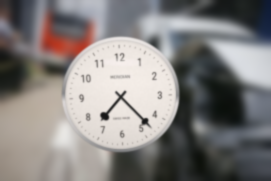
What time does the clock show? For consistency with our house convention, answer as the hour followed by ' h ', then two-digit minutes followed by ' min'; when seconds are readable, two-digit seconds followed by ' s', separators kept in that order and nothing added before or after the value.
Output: 7 h 23 min
